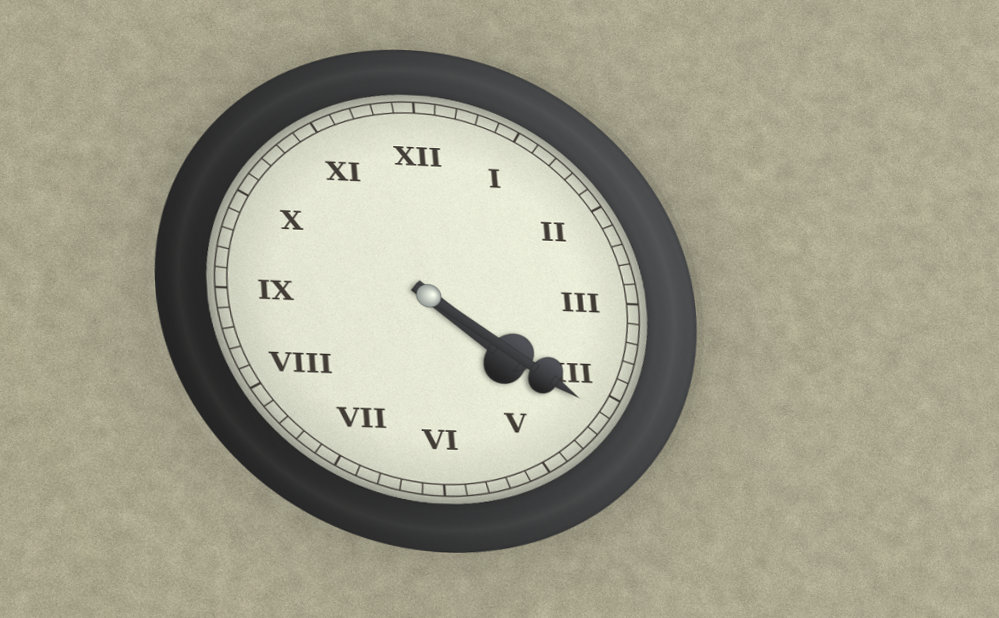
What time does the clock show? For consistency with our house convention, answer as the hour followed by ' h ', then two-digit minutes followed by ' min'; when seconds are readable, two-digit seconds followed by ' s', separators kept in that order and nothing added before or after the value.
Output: 4 h 21 min
